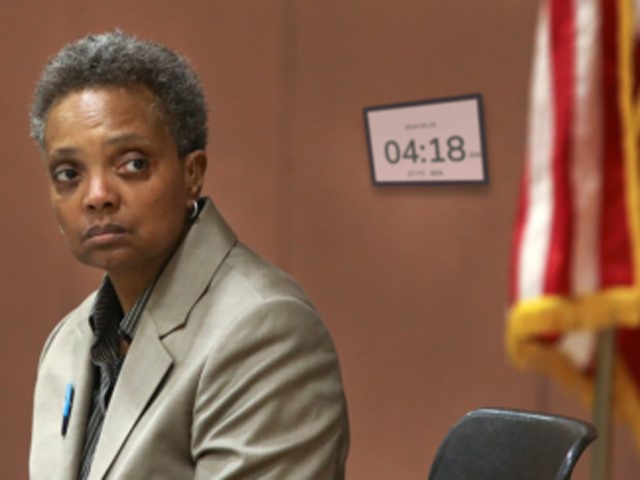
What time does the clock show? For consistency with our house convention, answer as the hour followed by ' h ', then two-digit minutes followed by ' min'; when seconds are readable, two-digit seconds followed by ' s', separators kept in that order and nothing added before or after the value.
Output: 4 h 18 min
